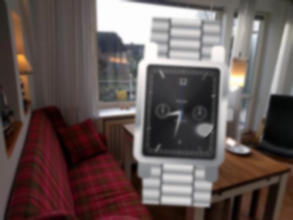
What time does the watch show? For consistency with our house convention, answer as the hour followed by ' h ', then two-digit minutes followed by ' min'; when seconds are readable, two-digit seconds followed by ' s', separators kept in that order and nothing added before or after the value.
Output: 8 h 32 min
